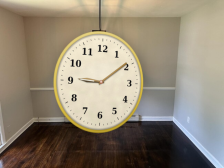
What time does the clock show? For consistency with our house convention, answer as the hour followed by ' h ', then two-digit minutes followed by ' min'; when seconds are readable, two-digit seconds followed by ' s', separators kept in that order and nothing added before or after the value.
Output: 9 h 09 min
